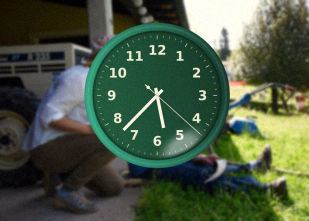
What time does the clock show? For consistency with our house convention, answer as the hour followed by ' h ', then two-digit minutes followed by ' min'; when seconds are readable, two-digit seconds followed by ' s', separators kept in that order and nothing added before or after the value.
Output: 5 h 37 min 22 s
